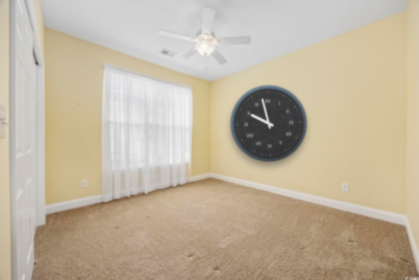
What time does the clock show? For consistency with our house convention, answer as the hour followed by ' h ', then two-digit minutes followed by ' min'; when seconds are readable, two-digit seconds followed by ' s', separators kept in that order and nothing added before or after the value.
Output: 9 h 58 min
